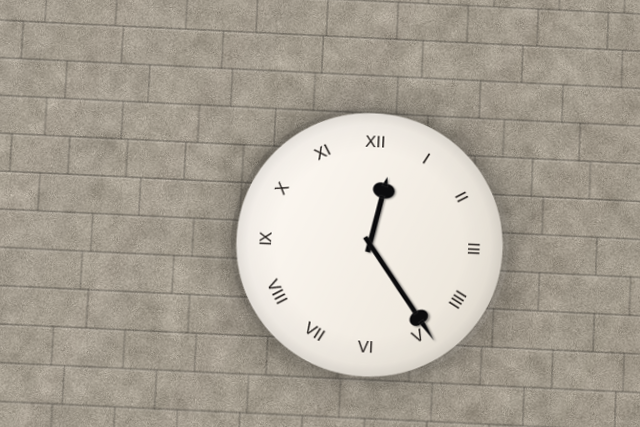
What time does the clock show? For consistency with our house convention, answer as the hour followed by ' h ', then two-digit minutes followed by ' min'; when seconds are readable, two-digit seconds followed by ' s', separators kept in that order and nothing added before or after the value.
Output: 12 h 24 min
